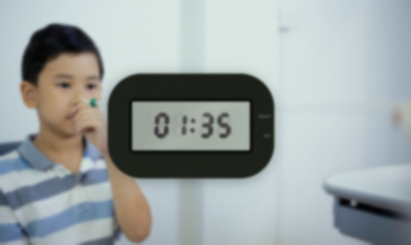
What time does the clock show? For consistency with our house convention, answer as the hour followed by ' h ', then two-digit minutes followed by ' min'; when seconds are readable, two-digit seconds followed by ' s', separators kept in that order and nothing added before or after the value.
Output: 1 h 35 min
